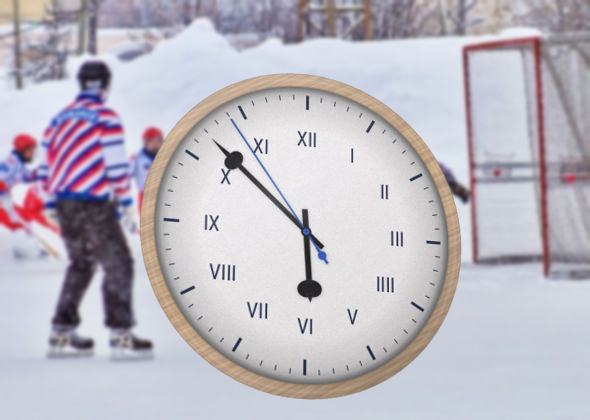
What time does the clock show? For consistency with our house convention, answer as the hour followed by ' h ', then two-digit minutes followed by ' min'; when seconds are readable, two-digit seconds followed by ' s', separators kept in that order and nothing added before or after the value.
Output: 5 h 51 min 54 s
